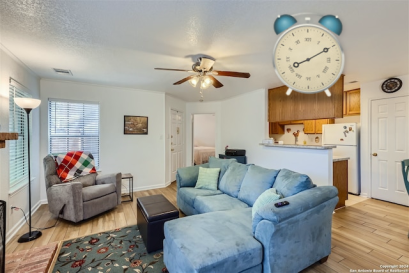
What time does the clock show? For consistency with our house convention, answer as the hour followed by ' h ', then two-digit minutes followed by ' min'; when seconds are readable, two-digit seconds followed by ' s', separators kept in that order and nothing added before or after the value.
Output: 8 h 10 min
